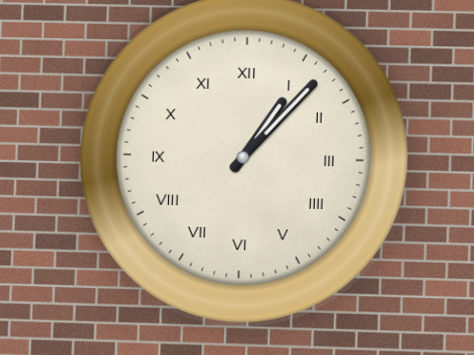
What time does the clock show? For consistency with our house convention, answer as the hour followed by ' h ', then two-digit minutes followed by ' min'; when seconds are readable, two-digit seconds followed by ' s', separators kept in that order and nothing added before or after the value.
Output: 1 h 07 min
